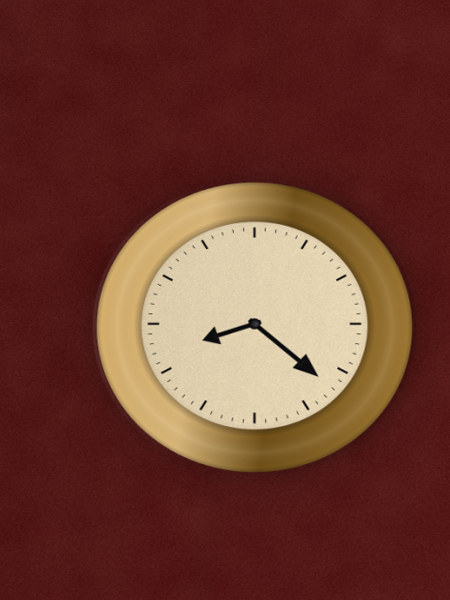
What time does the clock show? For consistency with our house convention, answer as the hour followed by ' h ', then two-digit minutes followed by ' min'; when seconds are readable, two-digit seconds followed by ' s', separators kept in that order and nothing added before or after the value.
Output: 8 h 22 min
